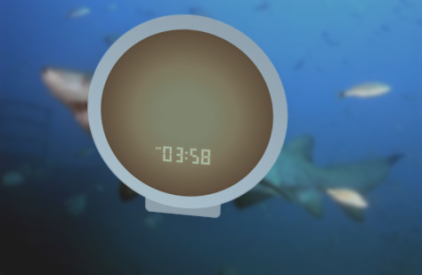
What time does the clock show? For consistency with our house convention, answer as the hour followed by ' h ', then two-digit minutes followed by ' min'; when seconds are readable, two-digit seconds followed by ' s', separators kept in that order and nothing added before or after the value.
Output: 3 h 58 min
